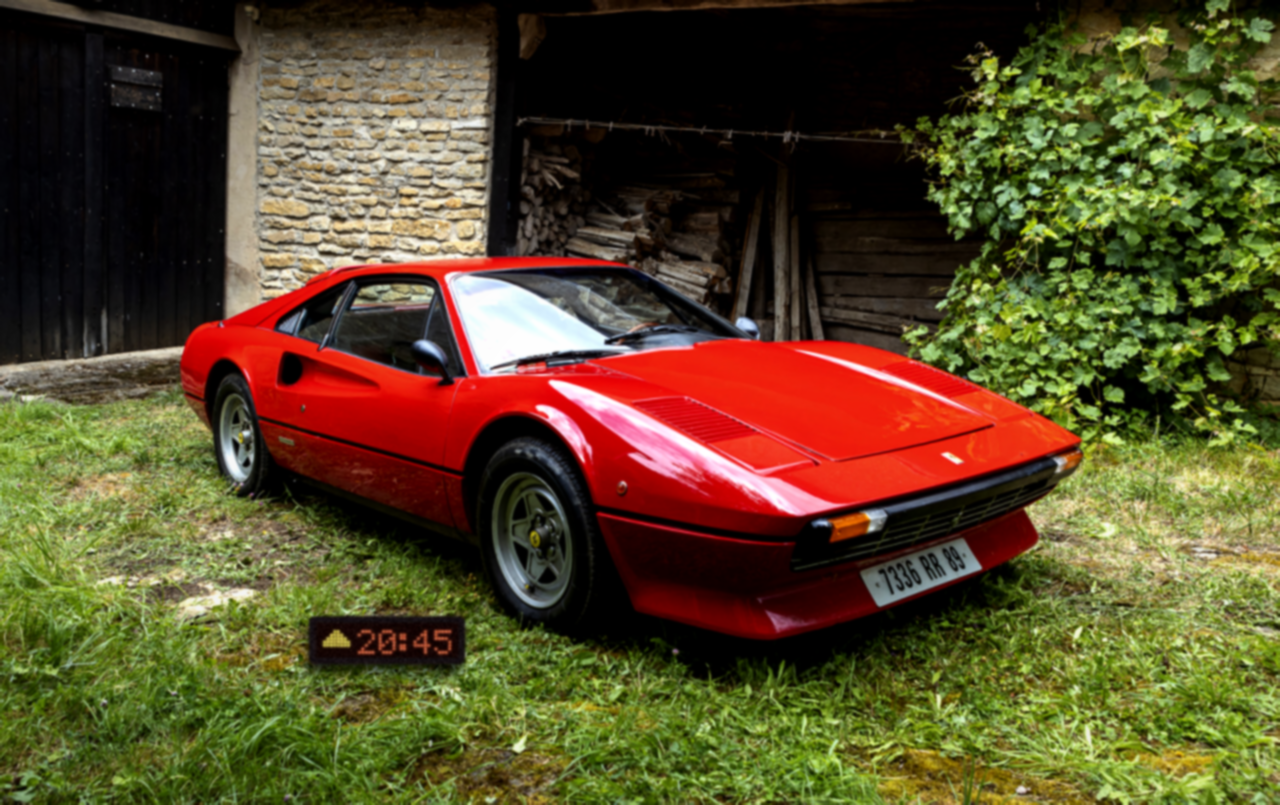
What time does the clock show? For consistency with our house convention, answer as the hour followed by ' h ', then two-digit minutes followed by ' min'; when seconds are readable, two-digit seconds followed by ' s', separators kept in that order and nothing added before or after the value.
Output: 20 h 45 min
